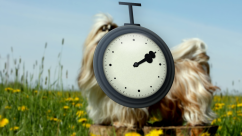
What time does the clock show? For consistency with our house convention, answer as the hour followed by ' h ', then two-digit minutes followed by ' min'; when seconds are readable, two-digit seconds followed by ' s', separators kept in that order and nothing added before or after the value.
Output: 2 h 10 min
